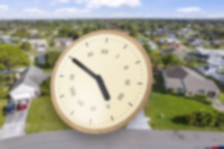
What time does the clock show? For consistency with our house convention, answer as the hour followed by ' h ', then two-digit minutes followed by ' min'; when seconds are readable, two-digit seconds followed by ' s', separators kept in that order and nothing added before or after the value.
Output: 4 h 50 min
